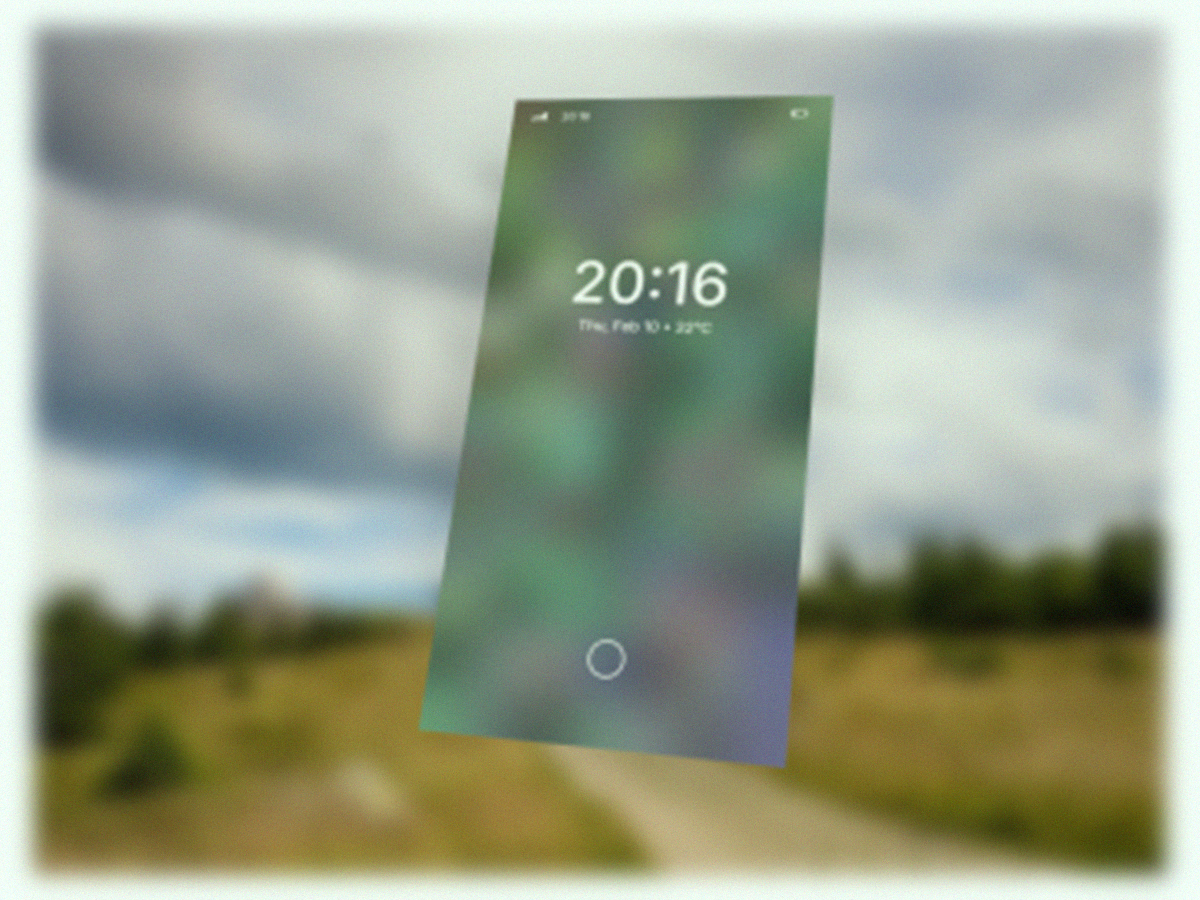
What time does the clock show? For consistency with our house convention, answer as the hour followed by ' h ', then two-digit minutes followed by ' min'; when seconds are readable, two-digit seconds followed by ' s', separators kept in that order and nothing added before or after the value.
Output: 20 h 16 min
